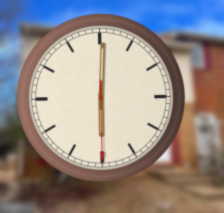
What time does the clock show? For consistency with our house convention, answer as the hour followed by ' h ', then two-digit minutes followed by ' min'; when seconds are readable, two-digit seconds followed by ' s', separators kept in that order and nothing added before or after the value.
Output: 6 h 00 min 30 s
